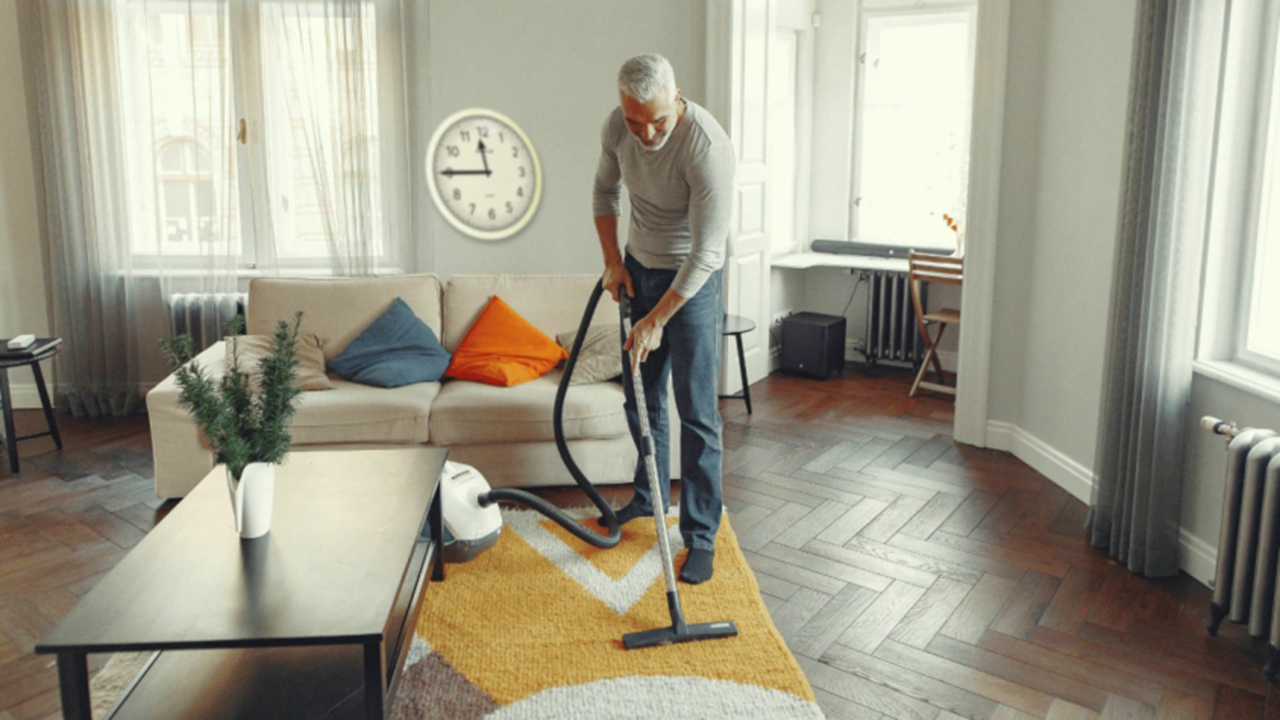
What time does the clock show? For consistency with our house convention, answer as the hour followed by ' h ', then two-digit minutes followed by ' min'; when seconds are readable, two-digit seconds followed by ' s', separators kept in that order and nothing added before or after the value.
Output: 11 h 45 min
